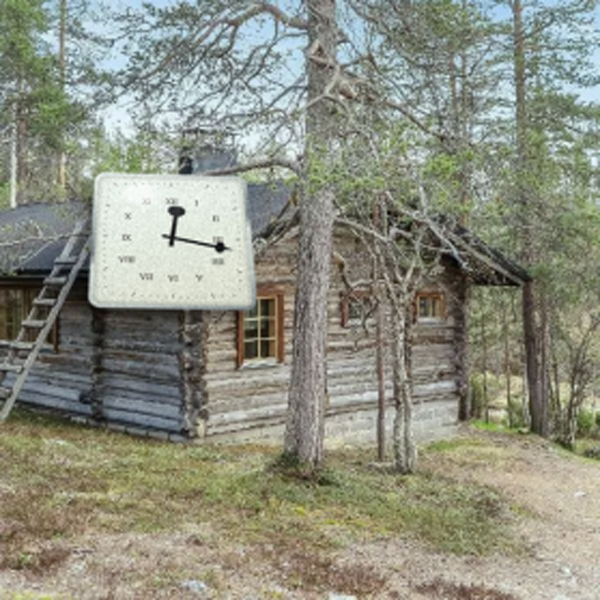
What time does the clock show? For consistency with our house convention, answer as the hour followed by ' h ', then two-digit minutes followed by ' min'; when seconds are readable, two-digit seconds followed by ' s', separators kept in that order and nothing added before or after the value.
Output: 12 h 17 min
